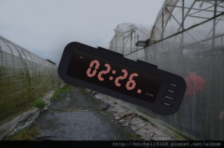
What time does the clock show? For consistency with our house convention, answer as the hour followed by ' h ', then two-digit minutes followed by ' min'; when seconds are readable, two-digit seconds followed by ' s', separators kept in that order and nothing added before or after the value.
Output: 2 h 26 min
